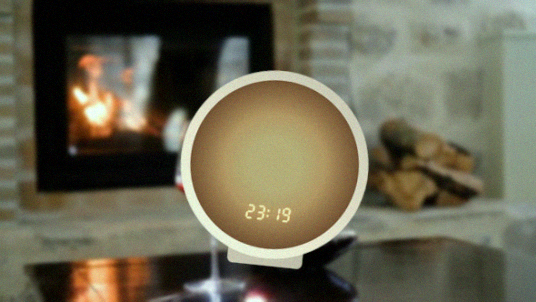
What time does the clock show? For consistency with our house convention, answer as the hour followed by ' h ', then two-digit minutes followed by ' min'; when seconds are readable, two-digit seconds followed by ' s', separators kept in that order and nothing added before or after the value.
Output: 23 h 19 min
